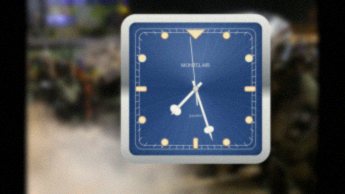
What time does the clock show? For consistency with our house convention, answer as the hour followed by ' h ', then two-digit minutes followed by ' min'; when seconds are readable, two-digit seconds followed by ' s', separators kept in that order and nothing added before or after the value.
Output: 7 h 26 min 59 s
